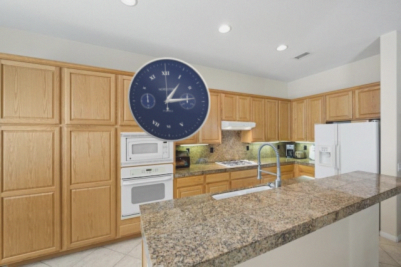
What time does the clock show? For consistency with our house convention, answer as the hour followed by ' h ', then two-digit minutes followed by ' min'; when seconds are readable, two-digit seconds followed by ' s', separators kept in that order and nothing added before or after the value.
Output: 1 h 14 min
